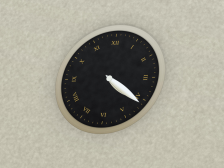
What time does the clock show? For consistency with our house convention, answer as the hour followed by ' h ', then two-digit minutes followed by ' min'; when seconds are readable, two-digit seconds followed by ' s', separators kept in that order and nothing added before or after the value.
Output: 4 h 21 min
